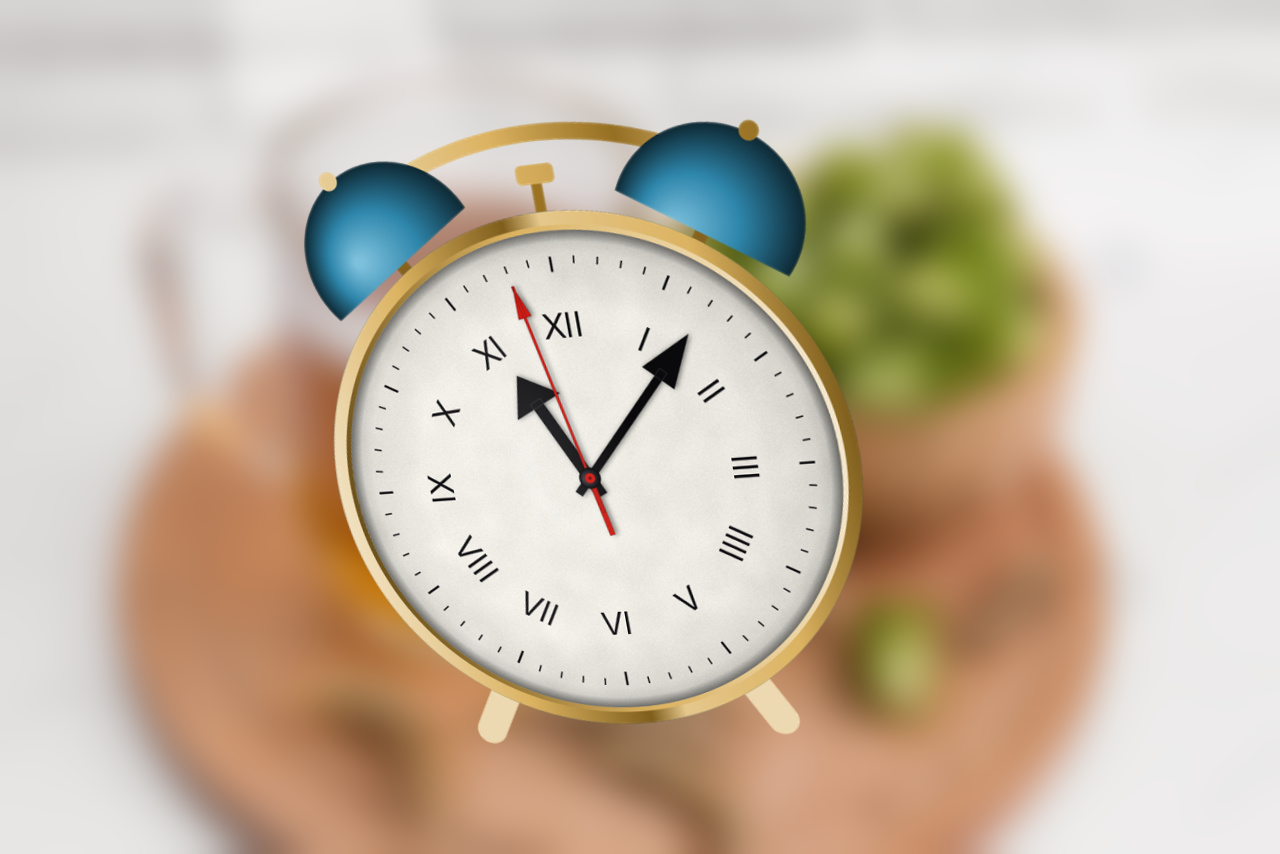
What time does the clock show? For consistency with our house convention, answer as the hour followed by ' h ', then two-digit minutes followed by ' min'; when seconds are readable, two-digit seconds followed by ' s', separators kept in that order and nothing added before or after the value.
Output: 11 h 06 min 58 s
